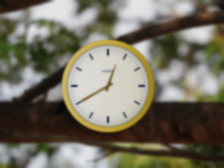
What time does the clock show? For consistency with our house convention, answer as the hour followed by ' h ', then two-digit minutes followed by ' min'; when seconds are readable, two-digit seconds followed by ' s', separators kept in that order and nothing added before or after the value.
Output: 12 h 40 min
